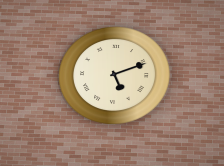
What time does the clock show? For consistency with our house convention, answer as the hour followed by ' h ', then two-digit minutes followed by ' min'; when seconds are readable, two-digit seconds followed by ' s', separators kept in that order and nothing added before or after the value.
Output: 5 h 11 min
